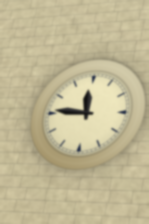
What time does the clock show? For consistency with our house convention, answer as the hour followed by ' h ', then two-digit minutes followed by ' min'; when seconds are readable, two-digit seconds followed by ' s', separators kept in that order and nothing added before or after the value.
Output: 11 h 46 min
